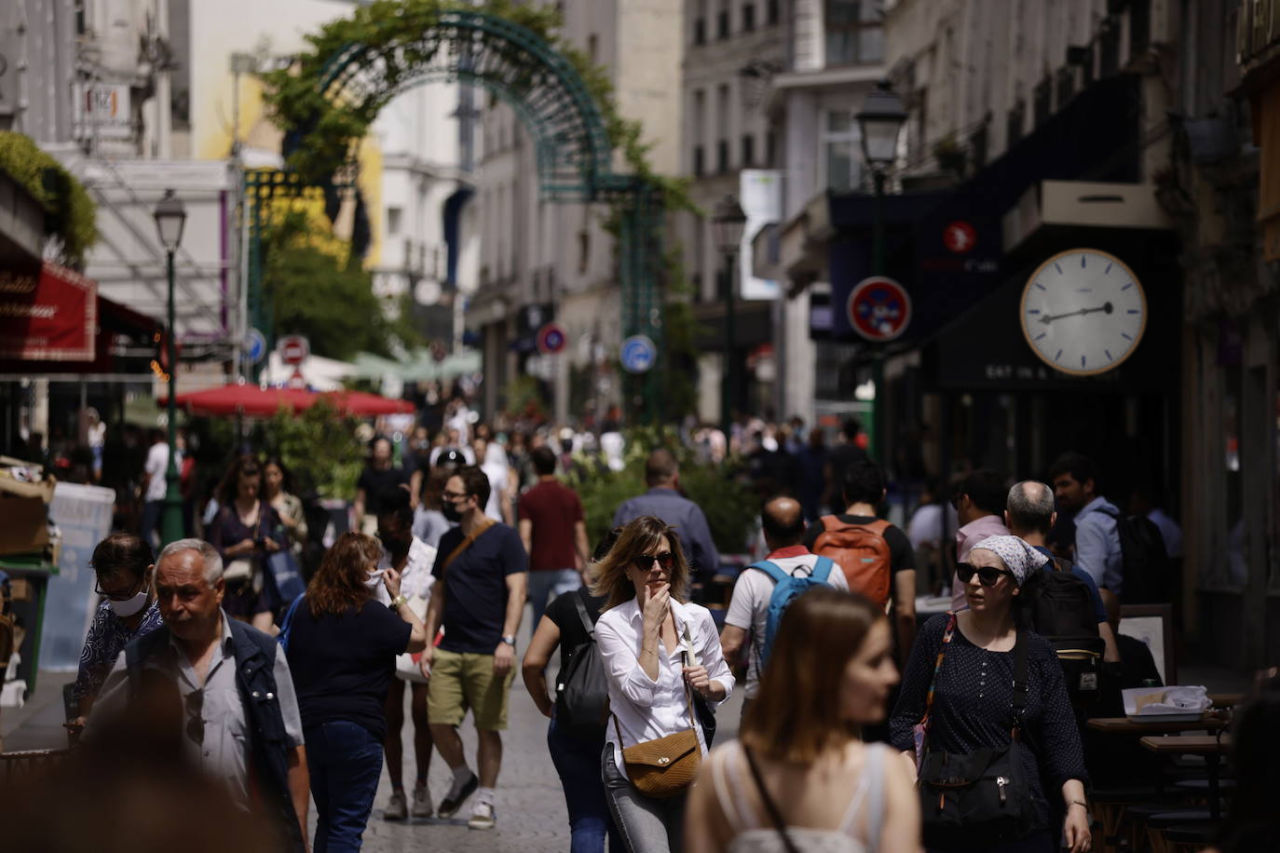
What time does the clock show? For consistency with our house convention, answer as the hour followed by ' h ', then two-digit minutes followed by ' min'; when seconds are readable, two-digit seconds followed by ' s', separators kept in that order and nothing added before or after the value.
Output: 2 h 43 min
